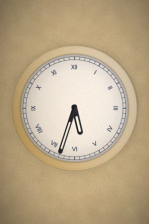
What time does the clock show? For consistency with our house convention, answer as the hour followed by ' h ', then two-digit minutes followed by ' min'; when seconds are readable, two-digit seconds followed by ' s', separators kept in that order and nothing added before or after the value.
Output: 5 h 33 min
